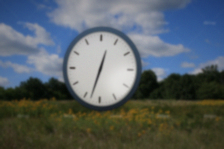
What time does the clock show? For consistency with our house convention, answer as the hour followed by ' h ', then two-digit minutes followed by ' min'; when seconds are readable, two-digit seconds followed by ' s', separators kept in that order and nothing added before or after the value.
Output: 12 h 33 min
